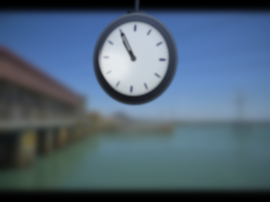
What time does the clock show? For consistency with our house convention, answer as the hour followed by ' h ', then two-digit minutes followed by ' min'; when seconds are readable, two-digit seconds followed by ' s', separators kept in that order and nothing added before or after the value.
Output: 10 h 55 min
